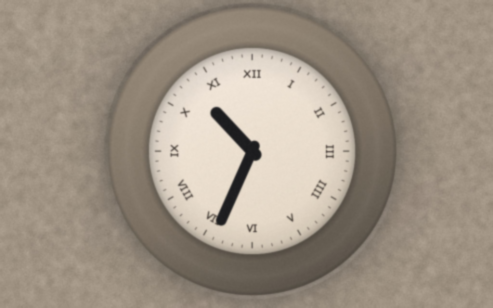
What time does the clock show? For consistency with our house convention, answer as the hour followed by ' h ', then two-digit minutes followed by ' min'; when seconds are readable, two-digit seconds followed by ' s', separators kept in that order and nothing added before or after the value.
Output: 10 h 34 min
